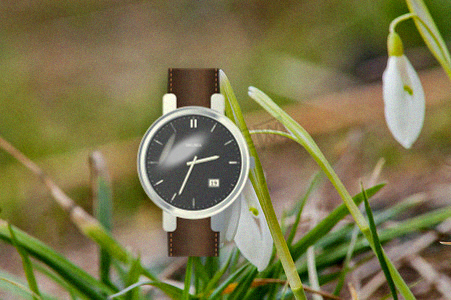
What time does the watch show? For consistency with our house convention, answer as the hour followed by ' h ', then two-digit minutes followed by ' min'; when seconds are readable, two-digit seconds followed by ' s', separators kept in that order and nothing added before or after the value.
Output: 2 h 34 min
